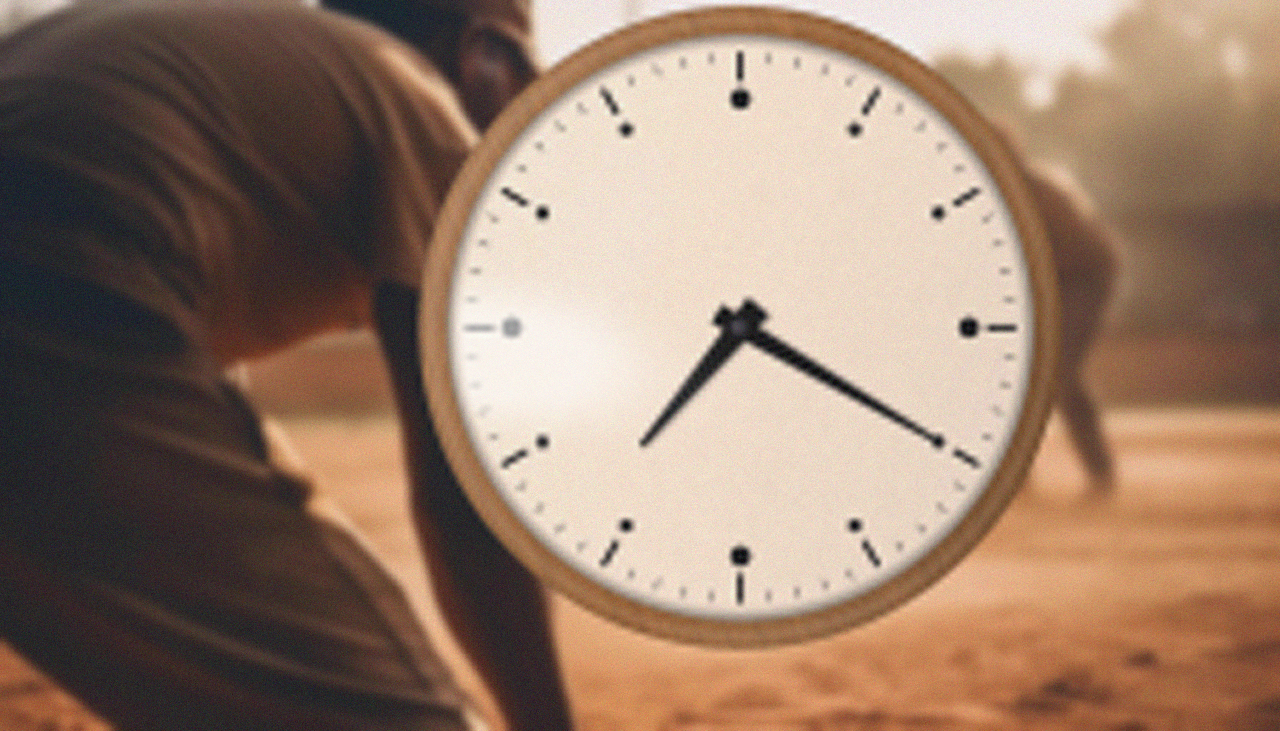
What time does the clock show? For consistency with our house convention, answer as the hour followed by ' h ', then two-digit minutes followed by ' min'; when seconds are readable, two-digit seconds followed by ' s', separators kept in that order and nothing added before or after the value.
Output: 7 h 20 min
